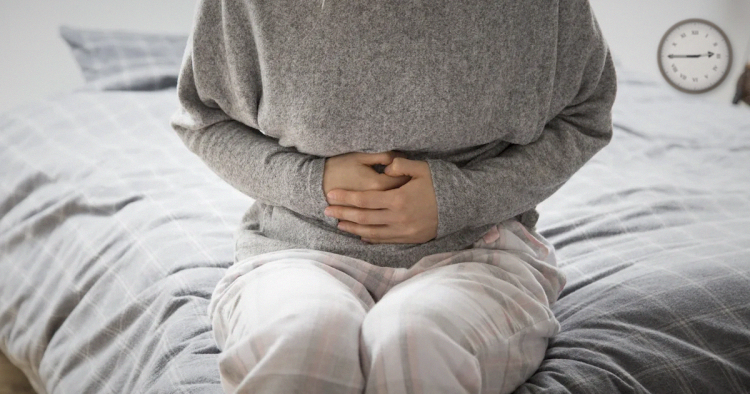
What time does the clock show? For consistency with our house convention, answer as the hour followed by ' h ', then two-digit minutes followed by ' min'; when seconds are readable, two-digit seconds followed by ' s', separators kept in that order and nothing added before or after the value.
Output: 2 h 45 min
